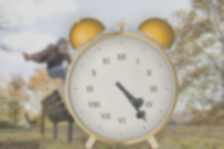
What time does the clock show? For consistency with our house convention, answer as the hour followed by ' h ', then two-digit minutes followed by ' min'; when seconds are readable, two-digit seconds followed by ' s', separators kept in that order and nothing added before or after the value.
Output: 4 h 24 min
